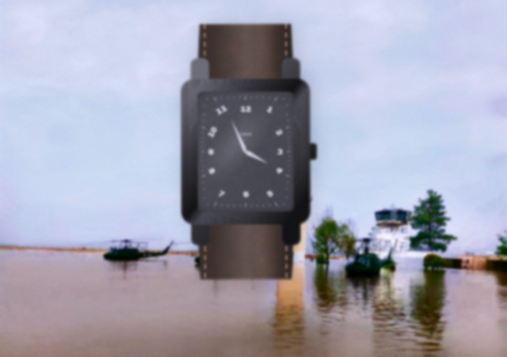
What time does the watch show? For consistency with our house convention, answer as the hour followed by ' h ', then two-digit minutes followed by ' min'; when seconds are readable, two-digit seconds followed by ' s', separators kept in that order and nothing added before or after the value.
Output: 3 h 56 min
